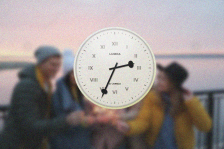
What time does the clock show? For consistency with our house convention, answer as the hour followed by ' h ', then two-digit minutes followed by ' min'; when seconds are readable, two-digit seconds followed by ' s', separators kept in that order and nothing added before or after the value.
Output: 2 h 34 min
